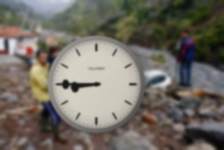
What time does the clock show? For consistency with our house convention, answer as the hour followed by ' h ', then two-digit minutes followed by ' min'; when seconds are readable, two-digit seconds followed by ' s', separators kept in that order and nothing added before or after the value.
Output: 8 h 45 min
